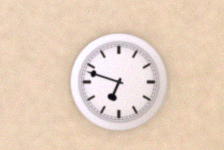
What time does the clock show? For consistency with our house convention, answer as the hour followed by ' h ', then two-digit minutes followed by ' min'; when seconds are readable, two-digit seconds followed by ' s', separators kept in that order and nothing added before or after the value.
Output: 6 h 48 min
